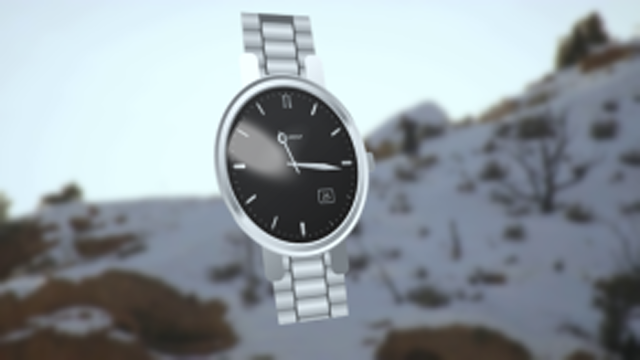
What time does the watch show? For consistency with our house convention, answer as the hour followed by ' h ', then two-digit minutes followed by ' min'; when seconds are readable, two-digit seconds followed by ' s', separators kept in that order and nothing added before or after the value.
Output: 11 h 16 min
